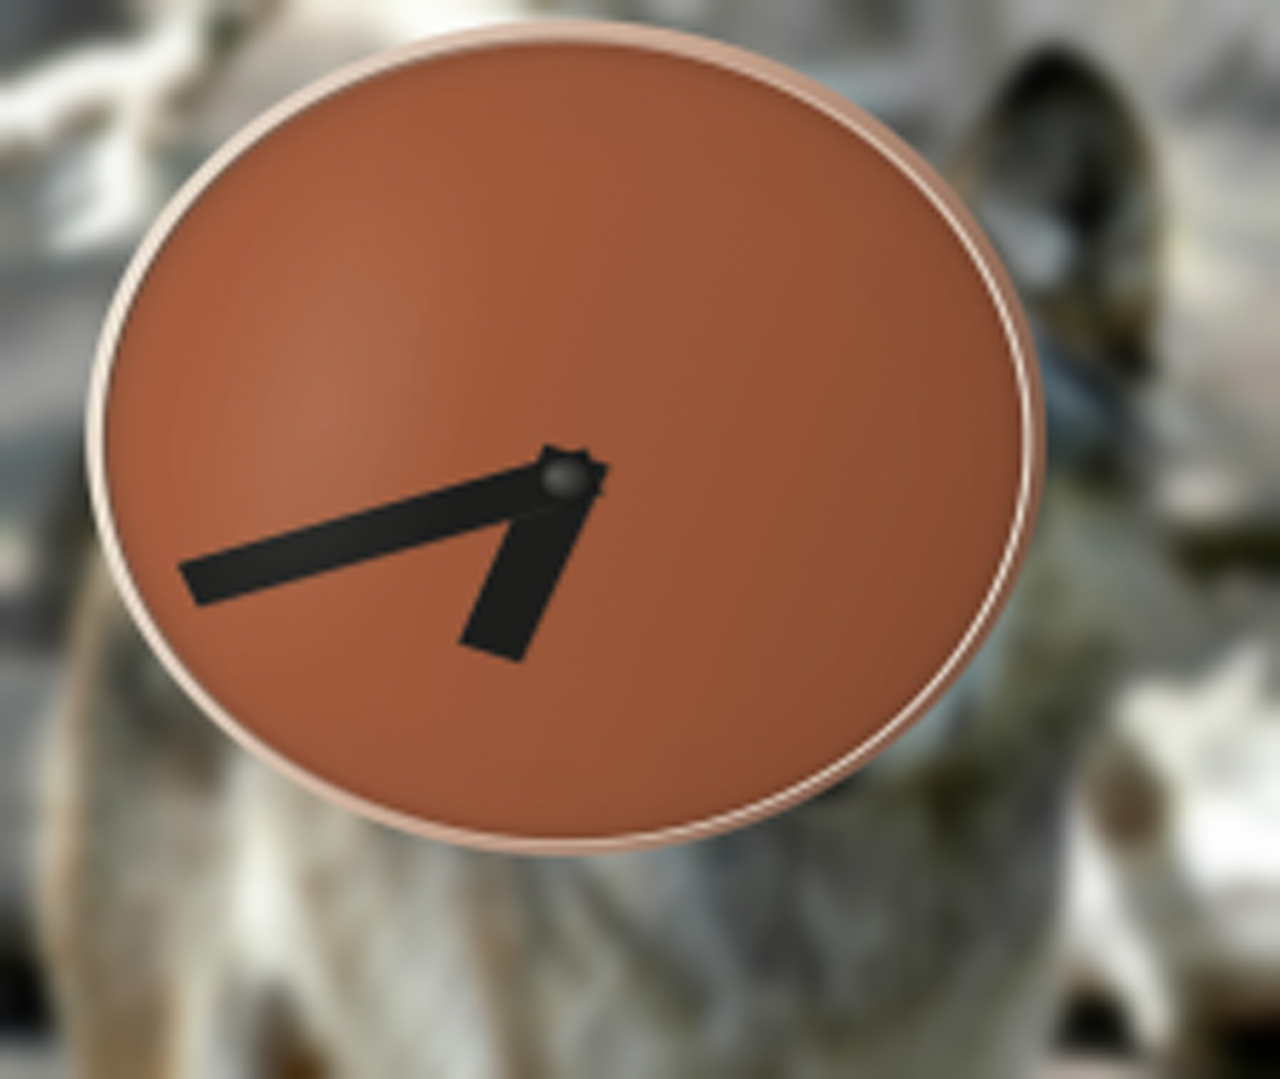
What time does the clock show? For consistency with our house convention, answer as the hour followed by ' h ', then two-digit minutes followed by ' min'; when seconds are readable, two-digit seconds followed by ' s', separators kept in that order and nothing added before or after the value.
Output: 6 h 42 min
